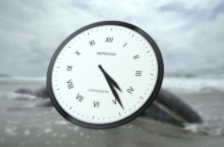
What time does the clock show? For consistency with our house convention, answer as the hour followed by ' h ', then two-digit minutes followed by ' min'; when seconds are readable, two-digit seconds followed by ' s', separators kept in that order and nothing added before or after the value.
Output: 4 h 24 min
